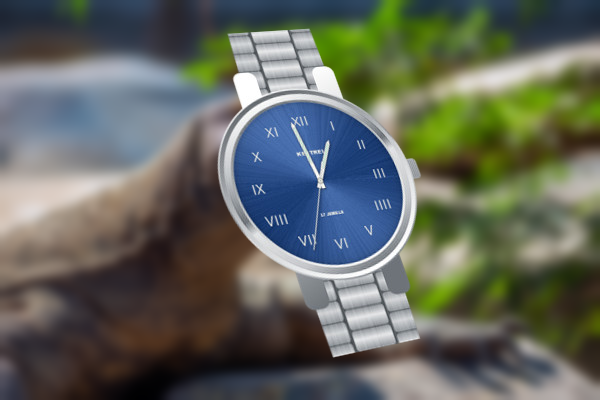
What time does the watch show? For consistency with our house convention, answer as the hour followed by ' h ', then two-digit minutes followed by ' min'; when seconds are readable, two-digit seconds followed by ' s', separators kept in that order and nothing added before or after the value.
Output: 12 h 58 min 34 s
